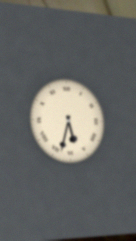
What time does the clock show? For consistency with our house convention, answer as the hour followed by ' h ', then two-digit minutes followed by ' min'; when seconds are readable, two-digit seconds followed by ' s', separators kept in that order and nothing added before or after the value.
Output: 5 h 33 min
